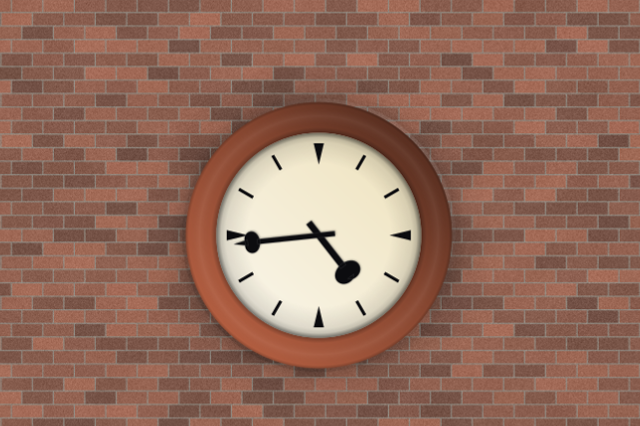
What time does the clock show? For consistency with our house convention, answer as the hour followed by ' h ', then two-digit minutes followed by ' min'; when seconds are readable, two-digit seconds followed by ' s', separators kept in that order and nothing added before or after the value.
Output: 4 h 44 min
